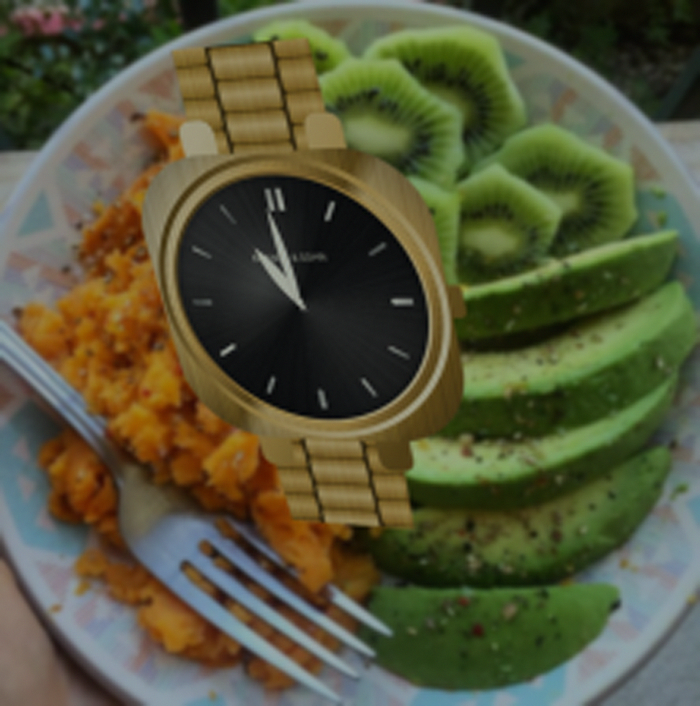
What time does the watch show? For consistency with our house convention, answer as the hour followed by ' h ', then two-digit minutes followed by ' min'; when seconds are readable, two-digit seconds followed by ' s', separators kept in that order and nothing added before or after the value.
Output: 10 h 59 min
